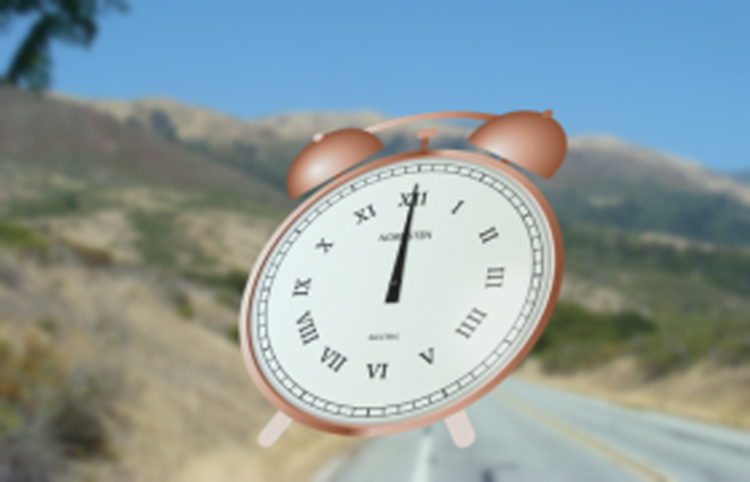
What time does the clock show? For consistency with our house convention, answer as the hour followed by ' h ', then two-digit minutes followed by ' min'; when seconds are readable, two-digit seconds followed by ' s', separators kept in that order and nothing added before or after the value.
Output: 12 h 00 min
